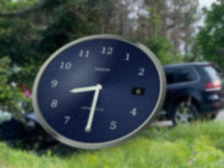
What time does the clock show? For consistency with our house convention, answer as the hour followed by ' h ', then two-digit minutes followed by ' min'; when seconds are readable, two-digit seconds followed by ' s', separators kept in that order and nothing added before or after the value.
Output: 8 h 30 min
